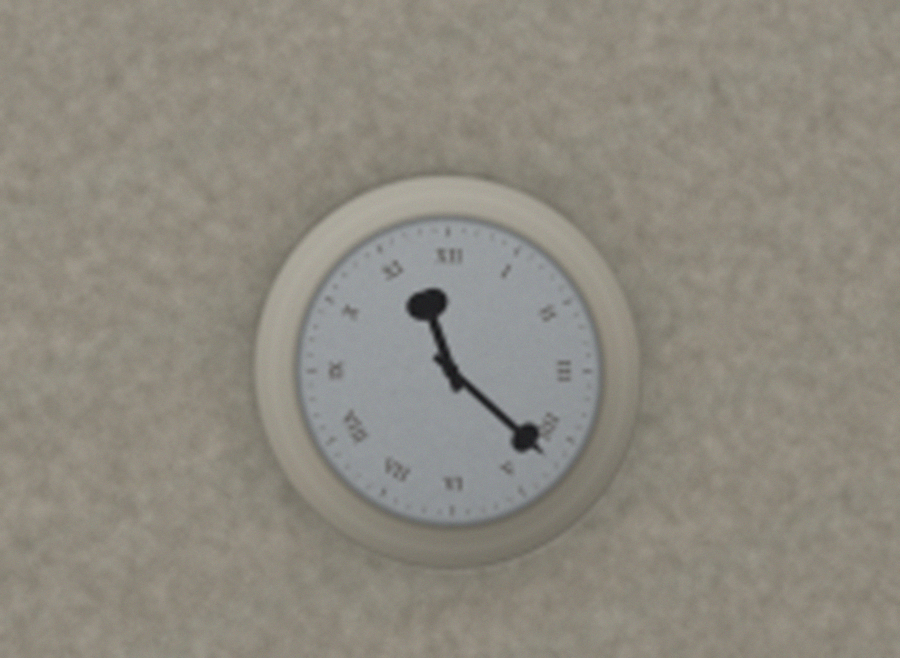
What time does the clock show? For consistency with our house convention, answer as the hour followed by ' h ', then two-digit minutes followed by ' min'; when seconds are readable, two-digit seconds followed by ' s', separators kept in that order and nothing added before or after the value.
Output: 11 h 22 min
